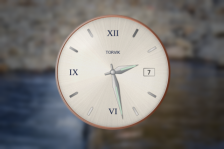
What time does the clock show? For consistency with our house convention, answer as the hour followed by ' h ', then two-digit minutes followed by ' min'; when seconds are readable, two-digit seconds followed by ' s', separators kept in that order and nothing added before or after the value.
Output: 2 h 28 min
